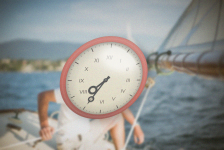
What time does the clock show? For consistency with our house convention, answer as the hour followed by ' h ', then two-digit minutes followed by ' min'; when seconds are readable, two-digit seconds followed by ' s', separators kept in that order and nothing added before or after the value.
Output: 7 h 35 min
